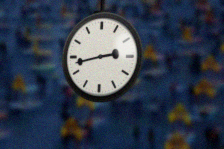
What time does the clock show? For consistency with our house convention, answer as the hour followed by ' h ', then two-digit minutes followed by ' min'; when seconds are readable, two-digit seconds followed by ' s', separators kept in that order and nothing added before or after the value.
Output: 2 h 43 min
